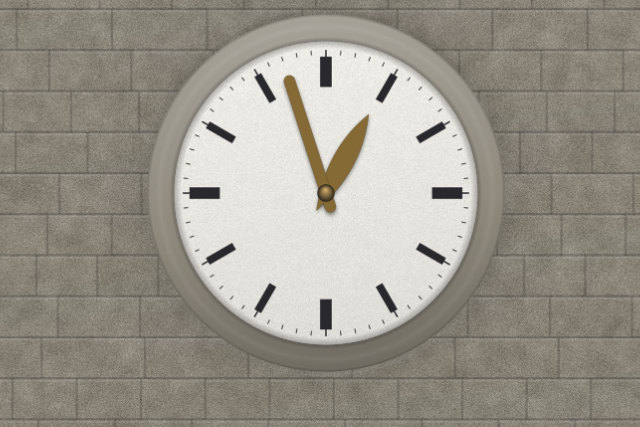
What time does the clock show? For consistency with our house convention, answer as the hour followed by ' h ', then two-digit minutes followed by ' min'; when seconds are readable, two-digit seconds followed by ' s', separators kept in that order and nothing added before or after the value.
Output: 12 h 57 min
